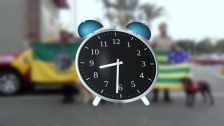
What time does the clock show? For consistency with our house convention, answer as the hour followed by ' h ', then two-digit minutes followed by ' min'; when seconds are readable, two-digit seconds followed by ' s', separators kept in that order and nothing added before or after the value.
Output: 8 h 31 min
